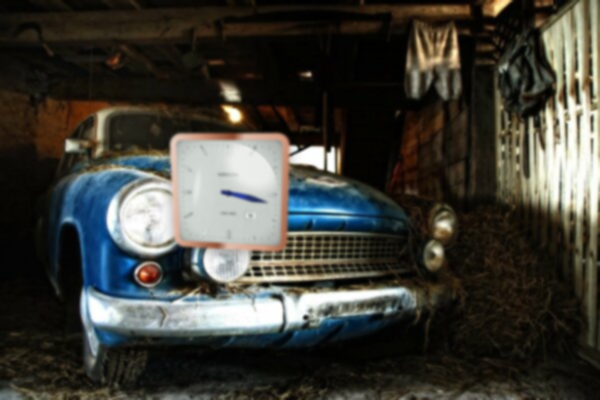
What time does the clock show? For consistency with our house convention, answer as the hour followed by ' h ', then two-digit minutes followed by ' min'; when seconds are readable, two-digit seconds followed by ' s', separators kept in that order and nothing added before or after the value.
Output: 3 h 17 min
